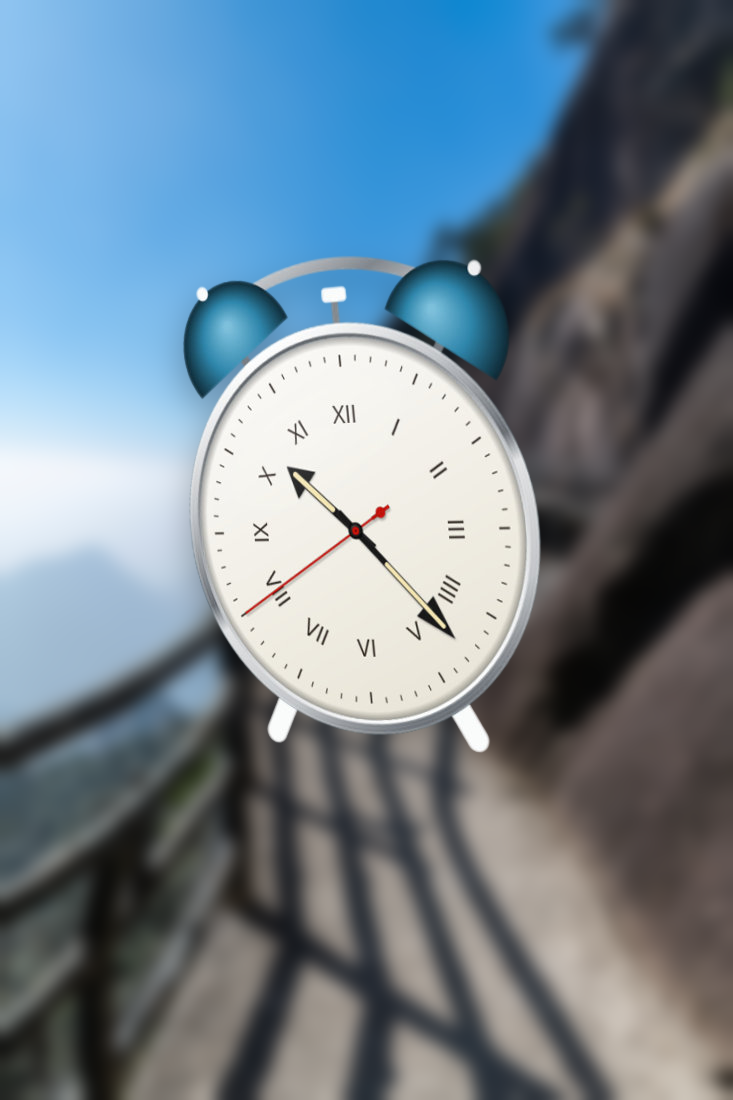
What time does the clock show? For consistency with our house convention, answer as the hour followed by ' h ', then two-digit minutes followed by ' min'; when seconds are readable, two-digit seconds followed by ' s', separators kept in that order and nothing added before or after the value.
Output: 10 h 22 min 40 s
